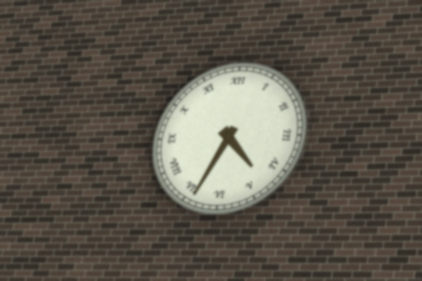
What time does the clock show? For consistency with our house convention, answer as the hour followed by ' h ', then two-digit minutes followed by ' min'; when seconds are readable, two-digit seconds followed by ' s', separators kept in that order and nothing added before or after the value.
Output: 4 h 34 min
